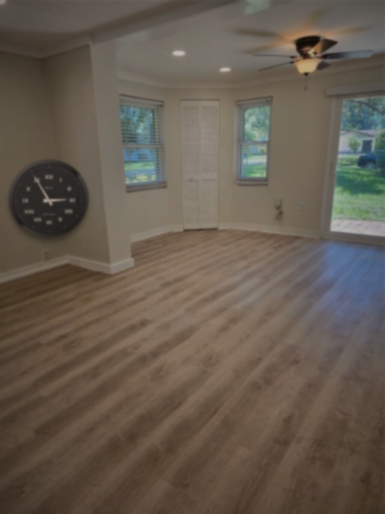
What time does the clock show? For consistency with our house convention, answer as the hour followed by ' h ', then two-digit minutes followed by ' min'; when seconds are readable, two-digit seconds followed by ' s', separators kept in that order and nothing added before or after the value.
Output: 2 h 55 min
